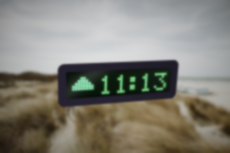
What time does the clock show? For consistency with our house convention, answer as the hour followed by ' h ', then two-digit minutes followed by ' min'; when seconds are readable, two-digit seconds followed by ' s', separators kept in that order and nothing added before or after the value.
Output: 11 h 13 min
